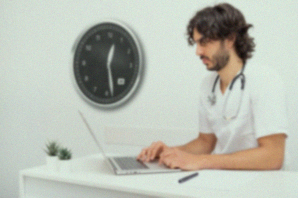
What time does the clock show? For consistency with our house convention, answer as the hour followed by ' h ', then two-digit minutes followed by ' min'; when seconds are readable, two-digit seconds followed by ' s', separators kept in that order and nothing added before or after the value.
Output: 12 h 28 min
